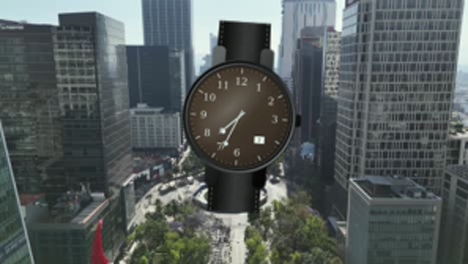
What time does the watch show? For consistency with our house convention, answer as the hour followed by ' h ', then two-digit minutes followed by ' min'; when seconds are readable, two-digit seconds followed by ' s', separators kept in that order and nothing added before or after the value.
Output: 7 h 34 min
